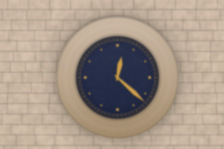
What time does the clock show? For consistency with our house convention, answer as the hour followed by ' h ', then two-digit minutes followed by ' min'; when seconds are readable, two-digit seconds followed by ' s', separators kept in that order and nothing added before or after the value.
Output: 12 h 22 min
